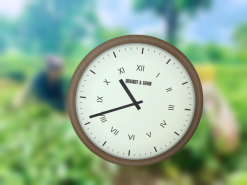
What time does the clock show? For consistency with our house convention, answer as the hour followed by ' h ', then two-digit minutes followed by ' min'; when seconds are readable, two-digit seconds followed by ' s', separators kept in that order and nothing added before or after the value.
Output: 10 h 41 min
